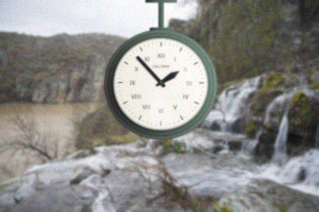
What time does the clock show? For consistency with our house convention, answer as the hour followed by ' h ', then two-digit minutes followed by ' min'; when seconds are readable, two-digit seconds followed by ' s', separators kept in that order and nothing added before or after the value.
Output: 1 h 53 min
